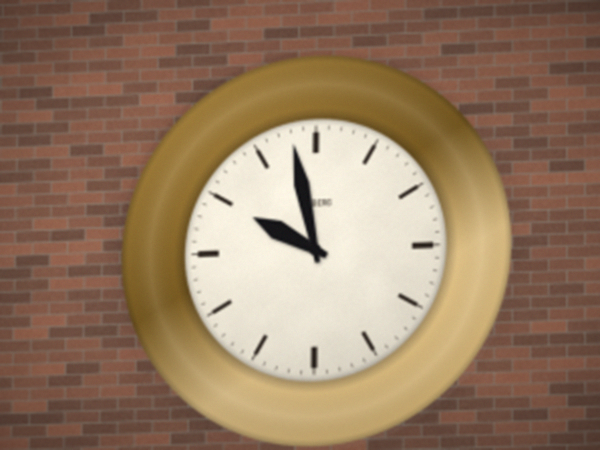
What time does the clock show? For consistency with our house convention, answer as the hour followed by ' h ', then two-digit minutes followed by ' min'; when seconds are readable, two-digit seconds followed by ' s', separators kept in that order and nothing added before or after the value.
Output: 9 h 58 min
